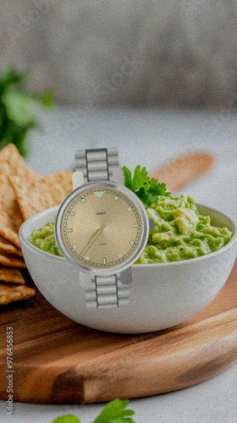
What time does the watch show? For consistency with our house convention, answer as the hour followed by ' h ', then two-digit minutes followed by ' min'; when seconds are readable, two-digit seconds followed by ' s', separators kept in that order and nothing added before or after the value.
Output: 7 h 37 min
